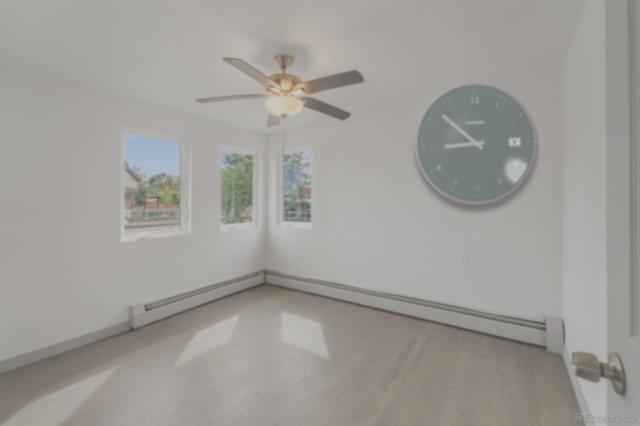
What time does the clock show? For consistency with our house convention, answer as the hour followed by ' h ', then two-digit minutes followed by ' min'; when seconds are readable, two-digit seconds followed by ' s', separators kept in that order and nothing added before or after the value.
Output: 8 h 52 min
